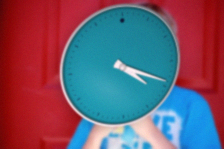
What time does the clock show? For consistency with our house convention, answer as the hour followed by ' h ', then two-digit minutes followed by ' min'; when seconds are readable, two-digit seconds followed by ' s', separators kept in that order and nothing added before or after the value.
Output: 4 h 19 min
